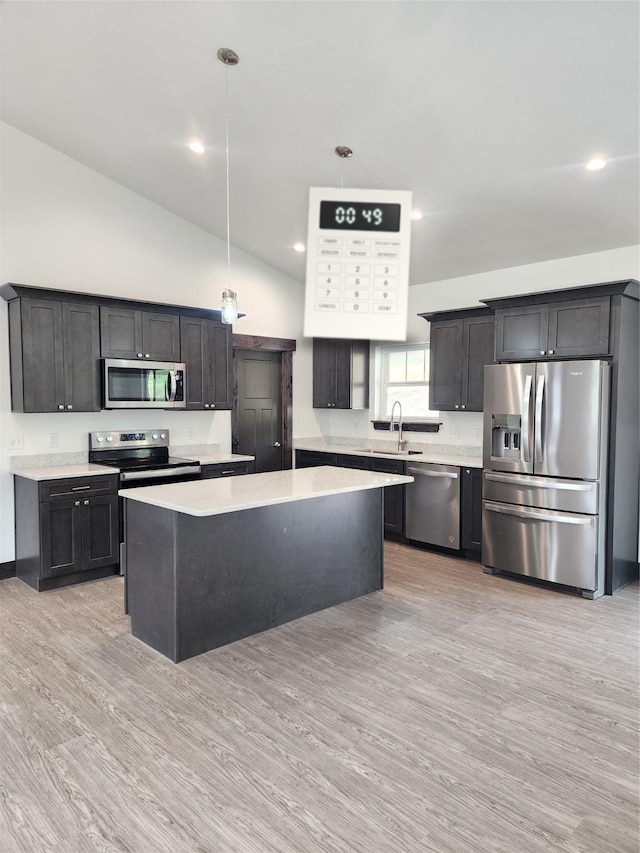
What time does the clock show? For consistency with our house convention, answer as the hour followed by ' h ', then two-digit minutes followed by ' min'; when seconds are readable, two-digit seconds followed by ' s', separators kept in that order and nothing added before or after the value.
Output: 0 h 49 min
